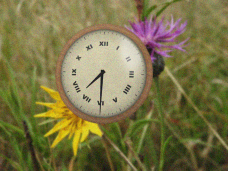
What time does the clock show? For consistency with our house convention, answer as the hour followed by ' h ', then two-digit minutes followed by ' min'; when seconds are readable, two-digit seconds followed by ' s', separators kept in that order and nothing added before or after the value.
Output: 7 h 30 min
